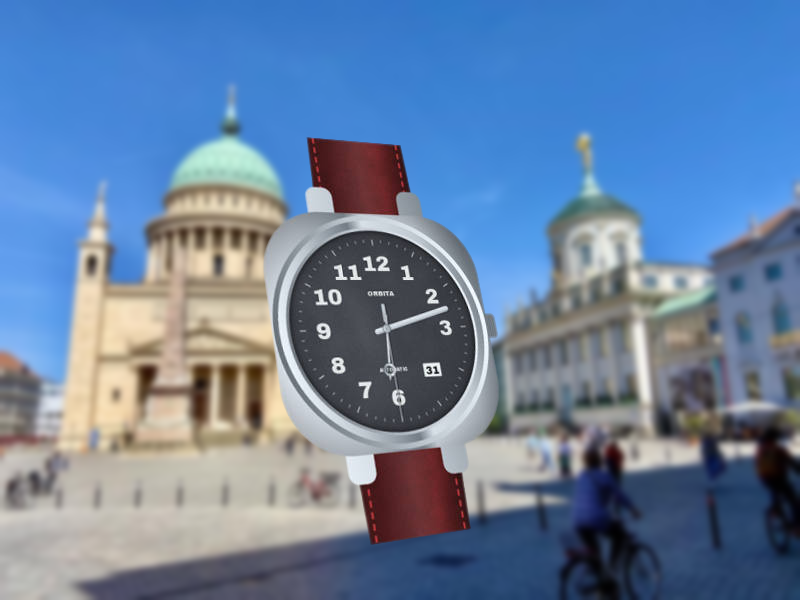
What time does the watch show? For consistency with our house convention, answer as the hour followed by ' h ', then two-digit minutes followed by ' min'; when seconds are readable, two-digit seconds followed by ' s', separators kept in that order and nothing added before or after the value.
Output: 6 h 12 min 30 s
